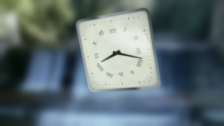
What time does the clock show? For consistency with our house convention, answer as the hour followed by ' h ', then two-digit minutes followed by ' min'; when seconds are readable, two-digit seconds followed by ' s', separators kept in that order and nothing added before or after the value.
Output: 8 h 18 min
